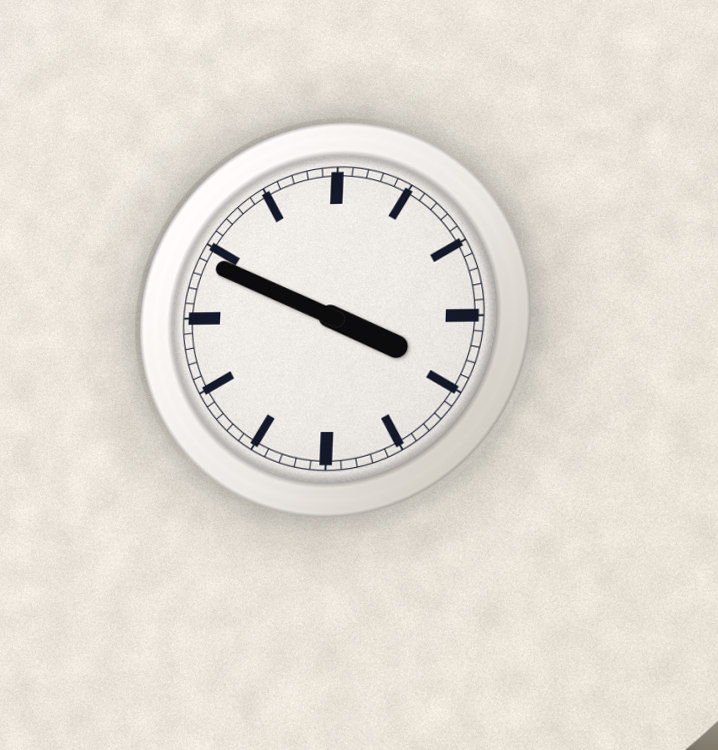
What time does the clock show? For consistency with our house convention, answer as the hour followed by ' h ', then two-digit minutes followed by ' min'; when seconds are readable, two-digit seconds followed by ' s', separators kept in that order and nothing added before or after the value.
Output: 3 h 49 min
